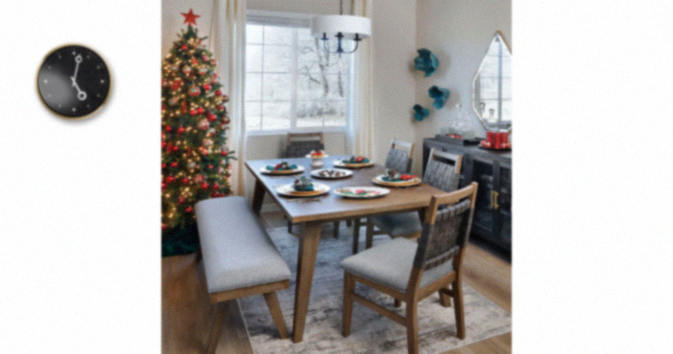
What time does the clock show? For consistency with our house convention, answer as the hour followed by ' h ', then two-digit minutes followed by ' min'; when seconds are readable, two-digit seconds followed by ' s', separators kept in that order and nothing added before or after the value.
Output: 5 h 02 min
